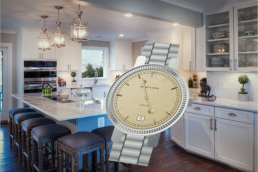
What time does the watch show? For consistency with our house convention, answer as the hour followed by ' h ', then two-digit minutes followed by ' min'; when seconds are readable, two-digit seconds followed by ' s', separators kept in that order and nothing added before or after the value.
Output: 4 h 56 min
